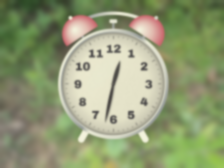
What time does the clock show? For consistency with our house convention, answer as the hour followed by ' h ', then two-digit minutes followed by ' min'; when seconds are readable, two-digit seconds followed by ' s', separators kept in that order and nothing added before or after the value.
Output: 12 h 32 min
